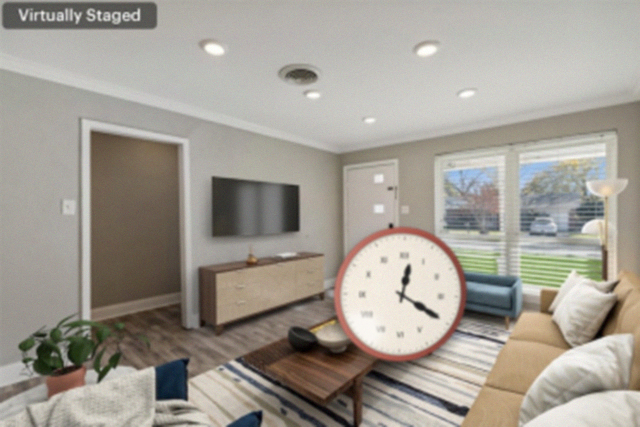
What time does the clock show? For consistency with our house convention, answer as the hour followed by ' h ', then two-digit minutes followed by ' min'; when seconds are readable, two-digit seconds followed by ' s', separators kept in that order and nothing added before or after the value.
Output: 12 h 20 min
